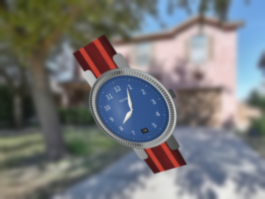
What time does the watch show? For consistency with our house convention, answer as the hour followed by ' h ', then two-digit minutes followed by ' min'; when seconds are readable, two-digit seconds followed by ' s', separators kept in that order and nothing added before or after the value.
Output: 8 h 04 min
